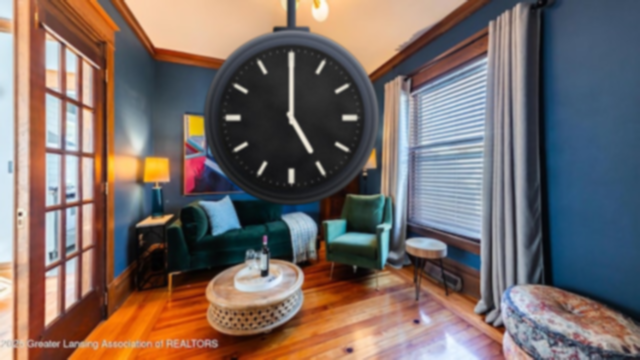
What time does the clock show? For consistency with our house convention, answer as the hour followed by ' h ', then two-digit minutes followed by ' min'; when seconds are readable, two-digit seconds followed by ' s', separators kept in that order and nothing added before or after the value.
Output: 5 h 00 min
